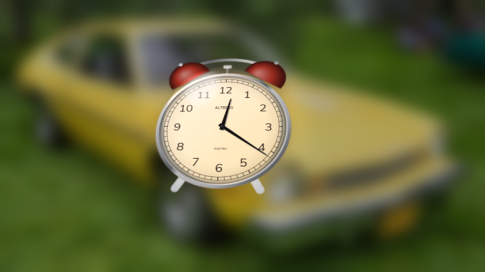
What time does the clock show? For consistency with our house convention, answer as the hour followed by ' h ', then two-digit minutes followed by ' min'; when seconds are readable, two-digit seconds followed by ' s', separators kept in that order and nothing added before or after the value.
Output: 12 h 21 min
